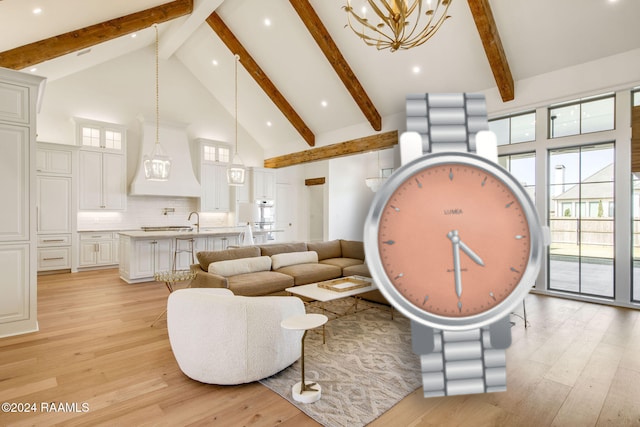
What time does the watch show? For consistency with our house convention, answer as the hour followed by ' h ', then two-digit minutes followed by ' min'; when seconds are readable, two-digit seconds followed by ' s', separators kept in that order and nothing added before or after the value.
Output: 4 h 30 min
